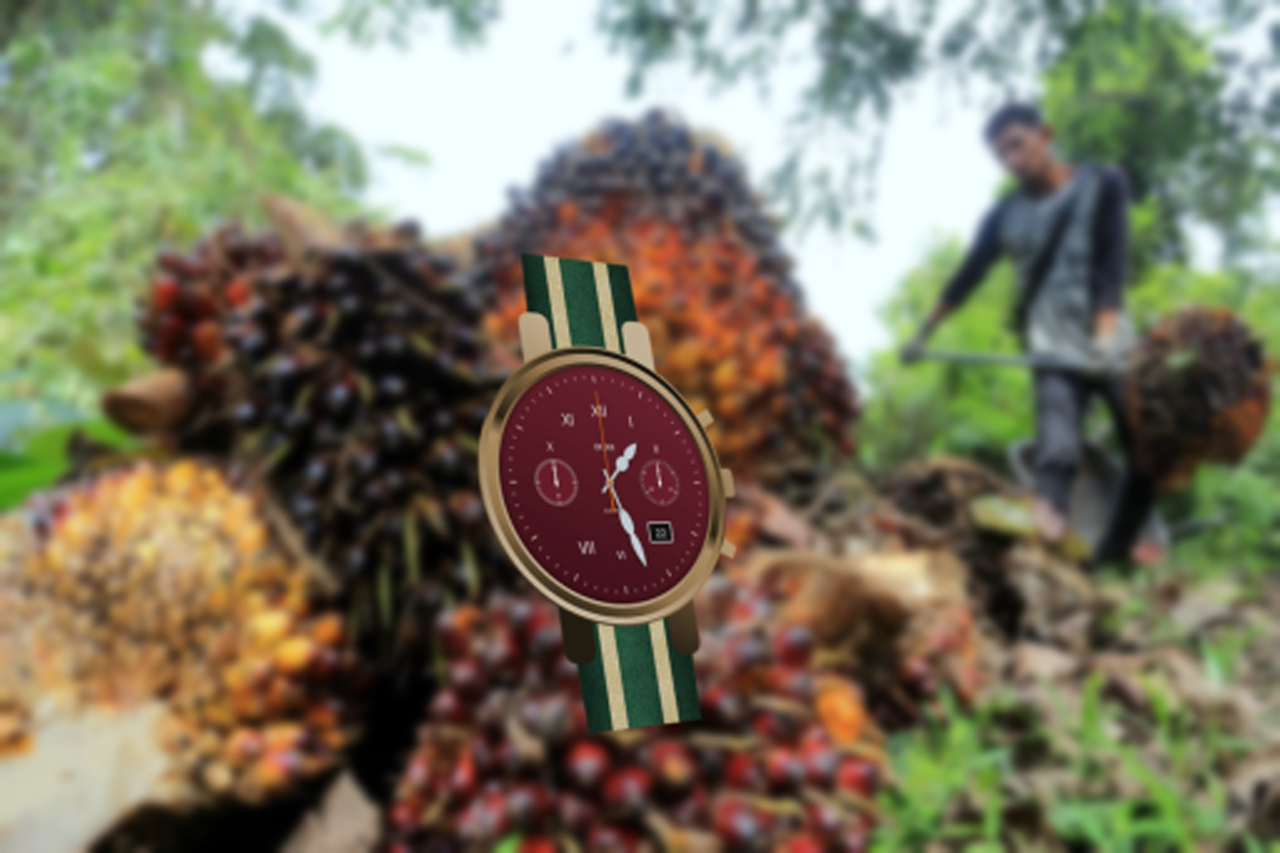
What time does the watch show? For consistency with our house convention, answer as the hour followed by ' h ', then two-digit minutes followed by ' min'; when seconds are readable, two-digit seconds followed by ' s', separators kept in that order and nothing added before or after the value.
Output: 1 h 27 min
